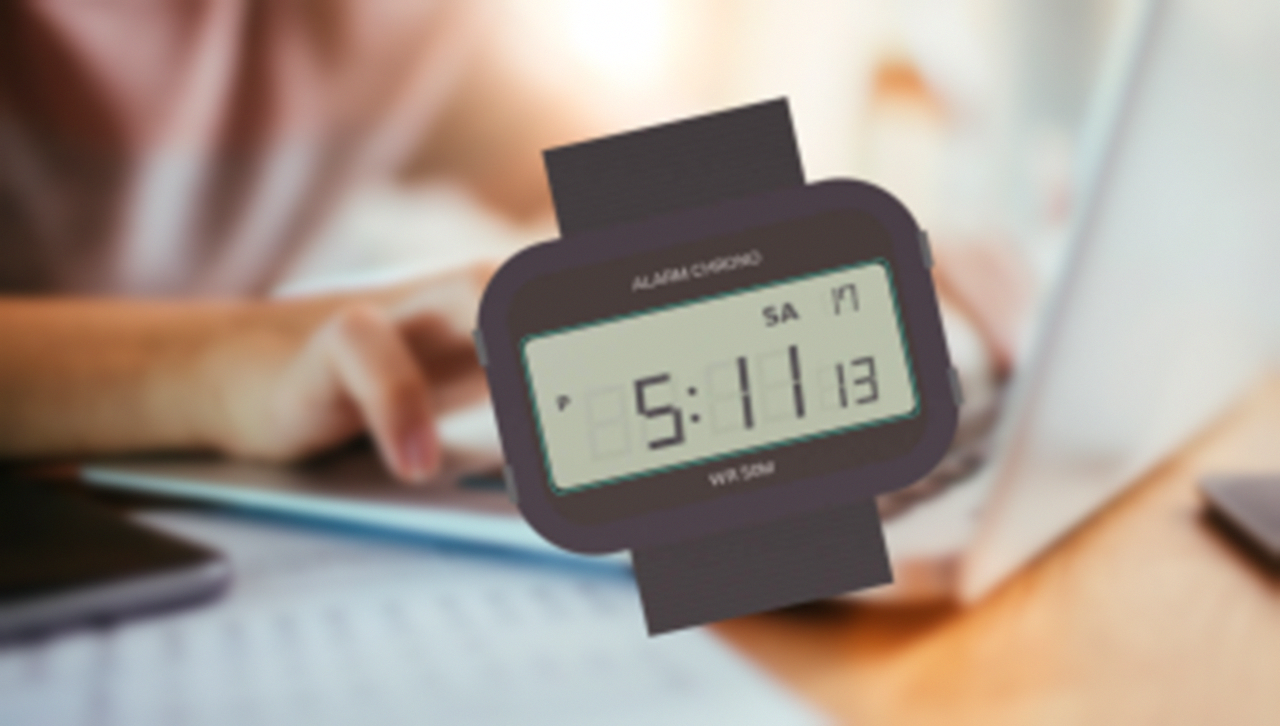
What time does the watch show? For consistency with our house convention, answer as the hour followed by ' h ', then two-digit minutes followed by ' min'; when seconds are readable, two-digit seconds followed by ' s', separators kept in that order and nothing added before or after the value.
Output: 5 h 11 min 13 s
